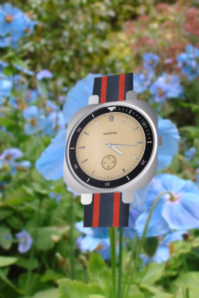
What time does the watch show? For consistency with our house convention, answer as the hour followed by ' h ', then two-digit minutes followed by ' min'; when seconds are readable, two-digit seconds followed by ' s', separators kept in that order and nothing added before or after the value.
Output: 4 h 16 min
